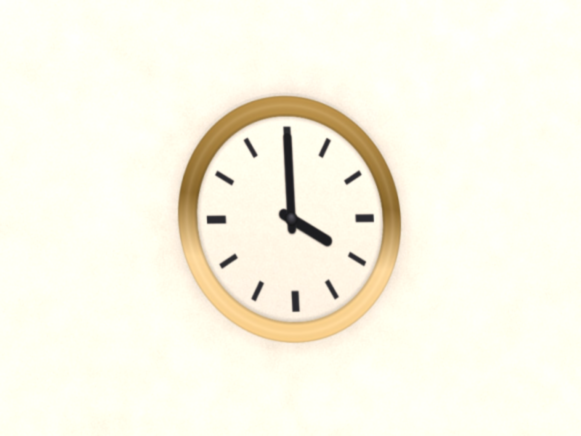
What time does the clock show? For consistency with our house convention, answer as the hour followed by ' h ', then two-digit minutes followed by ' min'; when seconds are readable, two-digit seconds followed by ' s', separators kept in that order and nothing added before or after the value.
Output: 4 h 00 min
